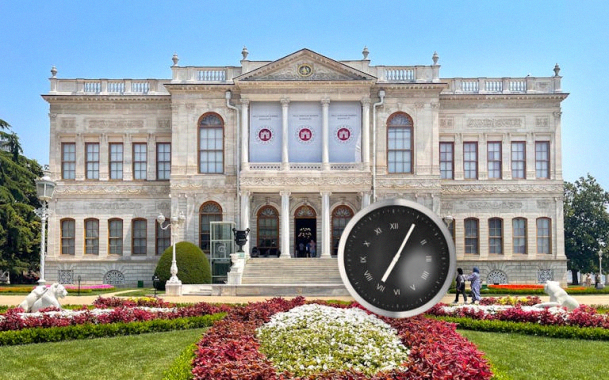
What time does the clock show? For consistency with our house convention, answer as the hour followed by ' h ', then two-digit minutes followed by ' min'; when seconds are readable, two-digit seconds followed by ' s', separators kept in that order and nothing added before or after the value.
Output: 7 h 05 min
